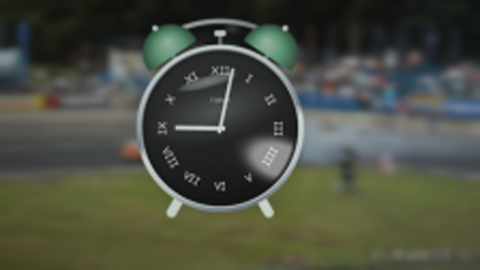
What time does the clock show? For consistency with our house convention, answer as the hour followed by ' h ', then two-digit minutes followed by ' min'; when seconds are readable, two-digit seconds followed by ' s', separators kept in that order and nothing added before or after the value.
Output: 9 h 02 min
